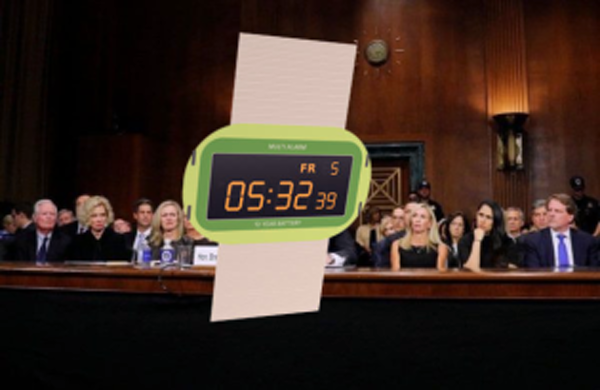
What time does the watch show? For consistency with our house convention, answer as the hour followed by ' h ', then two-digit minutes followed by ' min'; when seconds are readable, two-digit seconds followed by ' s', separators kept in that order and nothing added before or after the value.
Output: 5 h 32 min 39 s
